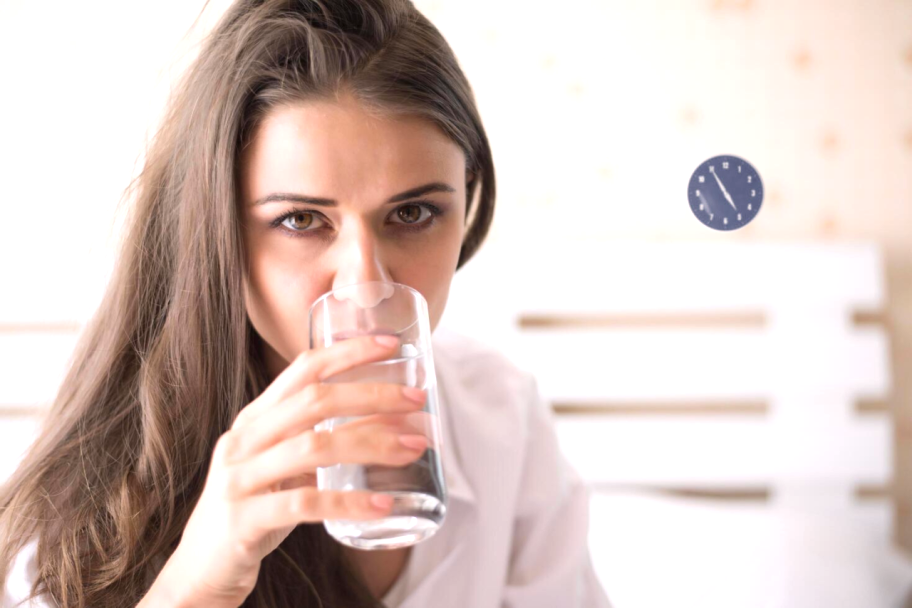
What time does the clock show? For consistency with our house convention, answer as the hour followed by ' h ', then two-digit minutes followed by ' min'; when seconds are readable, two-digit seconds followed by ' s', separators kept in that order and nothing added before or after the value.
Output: 4 h 55 min
